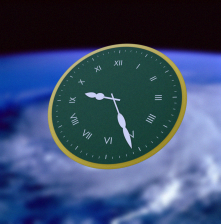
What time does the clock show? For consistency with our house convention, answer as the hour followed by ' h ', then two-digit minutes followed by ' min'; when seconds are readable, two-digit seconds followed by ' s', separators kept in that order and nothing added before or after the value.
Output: 9 h 26 min
